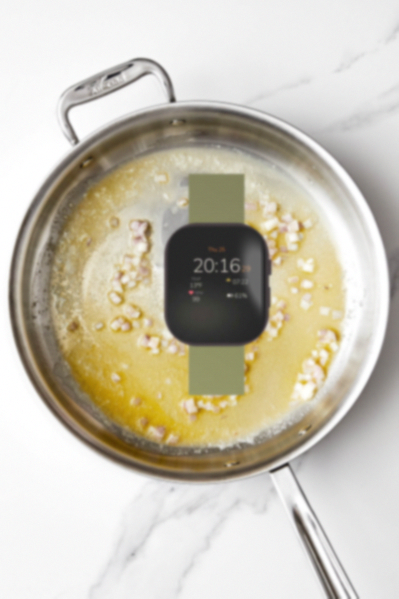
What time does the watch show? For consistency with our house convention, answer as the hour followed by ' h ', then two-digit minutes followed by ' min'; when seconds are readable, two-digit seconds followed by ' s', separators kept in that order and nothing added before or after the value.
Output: 20 h 16 min
